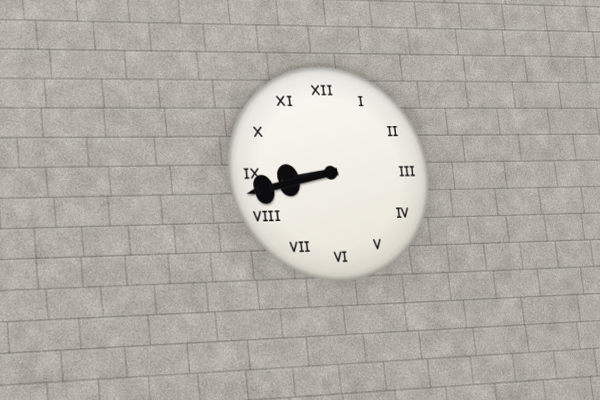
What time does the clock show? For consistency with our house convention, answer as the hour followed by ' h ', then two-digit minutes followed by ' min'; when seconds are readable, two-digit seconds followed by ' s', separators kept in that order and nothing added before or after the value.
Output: 8 h 43 min
